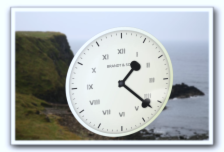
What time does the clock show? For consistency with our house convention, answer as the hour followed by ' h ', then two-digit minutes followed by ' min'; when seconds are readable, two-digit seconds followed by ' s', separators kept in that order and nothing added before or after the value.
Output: 1 h 22 min
